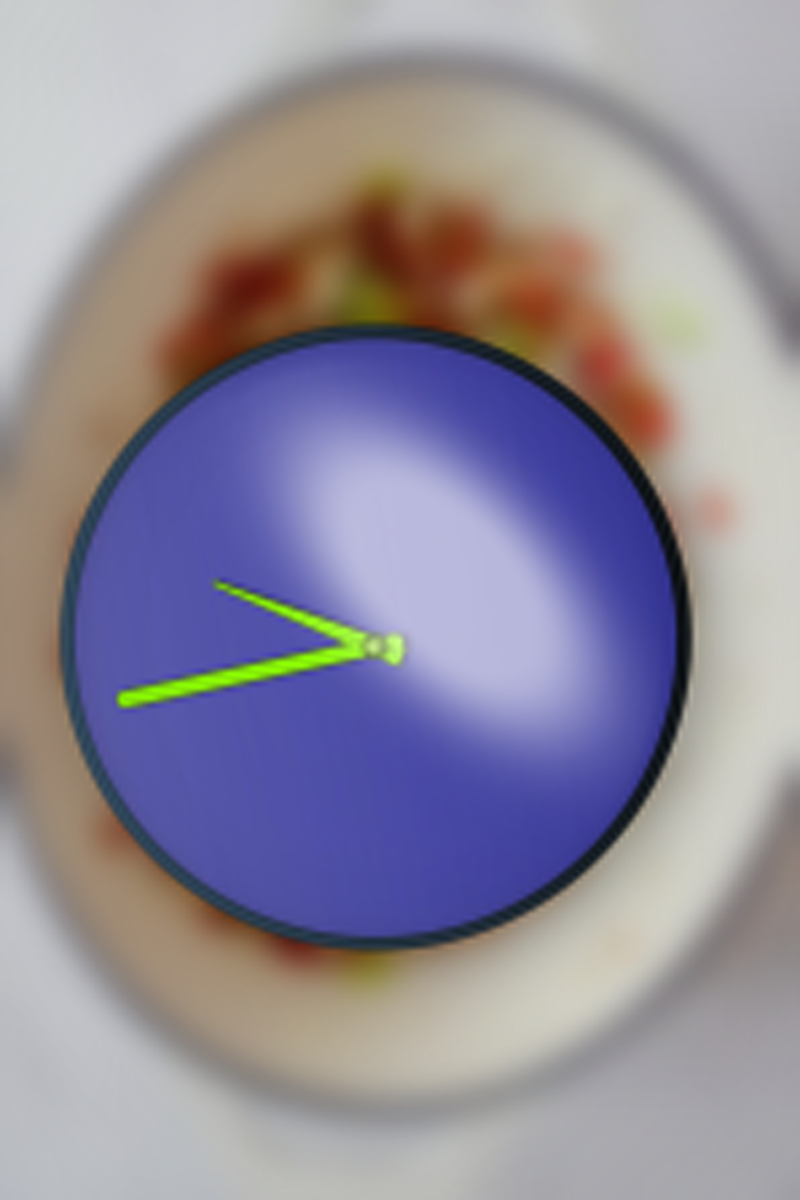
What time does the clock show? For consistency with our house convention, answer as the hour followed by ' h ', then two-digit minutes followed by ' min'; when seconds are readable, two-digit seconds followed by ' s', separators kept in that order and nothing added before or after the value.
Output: 9 h 43 min
